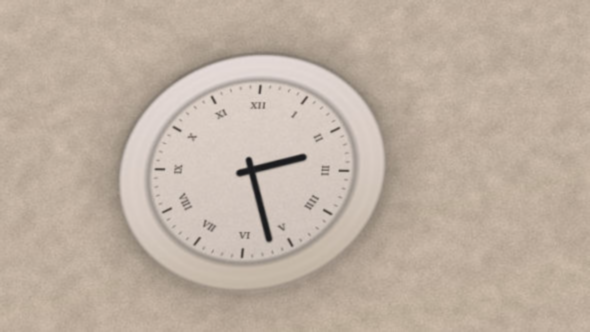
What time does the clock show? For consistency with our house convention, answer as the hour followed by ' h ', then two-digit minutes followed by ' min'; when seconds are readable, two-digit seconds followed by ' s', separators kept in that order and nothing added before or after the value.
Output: 2 h 27 min
